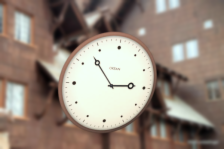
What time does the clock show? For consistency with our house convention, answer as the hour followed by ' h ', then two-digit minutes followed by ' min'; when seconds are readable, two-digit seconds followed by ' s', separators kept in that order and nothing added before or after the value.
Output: 2 h 53 min
